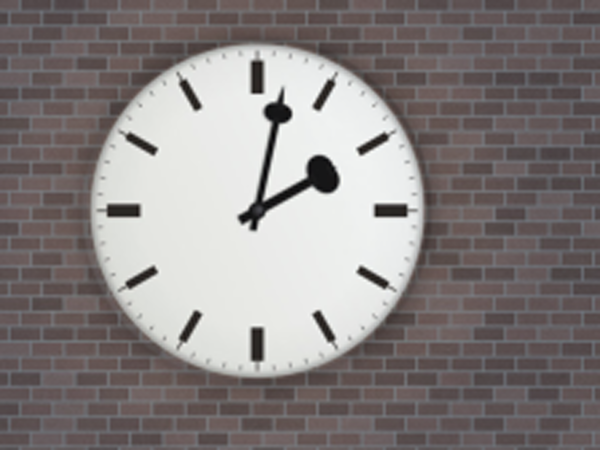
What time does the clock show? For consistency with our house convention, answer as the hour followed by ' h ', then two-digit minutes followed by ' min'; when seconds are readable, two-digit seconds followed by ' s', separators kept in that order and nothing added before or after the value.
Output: 2 h 02 min
